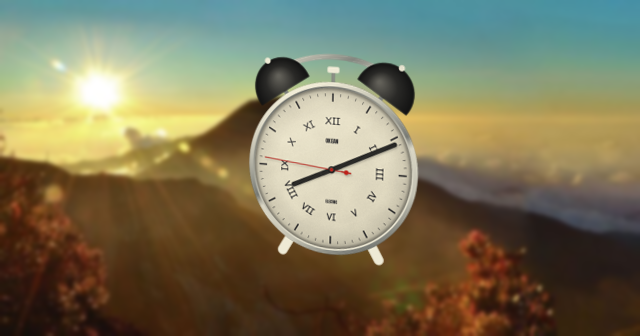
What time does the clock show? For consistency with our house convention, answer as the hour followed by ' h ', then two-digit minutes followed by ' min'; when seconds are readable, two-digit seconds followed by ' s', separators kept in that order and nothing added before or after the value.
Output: 8 h 10 min 46 s
